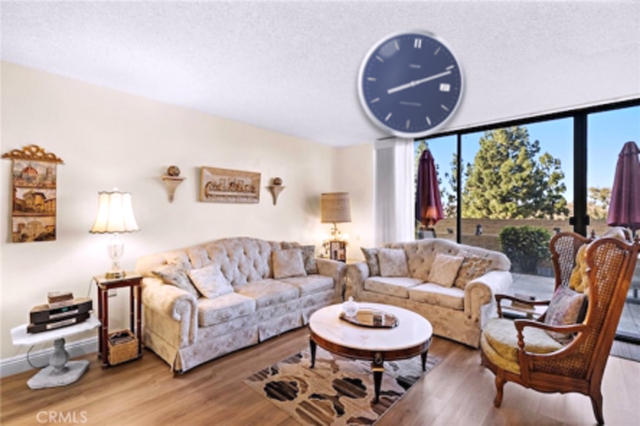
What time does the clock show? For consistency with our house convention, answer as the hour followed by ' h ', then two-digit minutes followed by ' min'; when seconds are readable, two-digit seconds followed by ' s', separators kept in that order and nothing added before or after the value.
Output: 8 h 11 min
